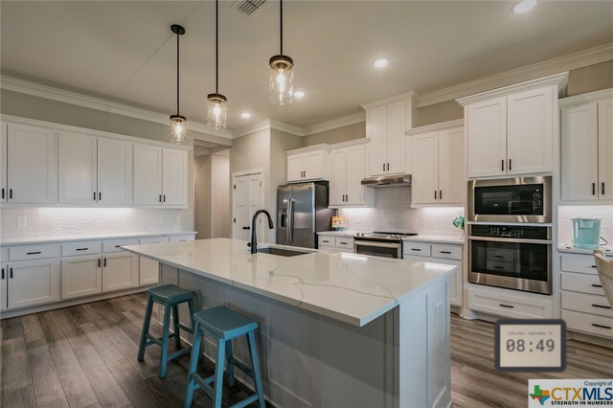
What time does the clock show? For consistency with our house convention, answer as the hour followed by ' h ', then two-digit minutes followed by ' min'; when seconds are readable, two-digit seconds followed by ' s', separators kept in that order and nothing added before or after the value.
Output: 8 h 49 min
